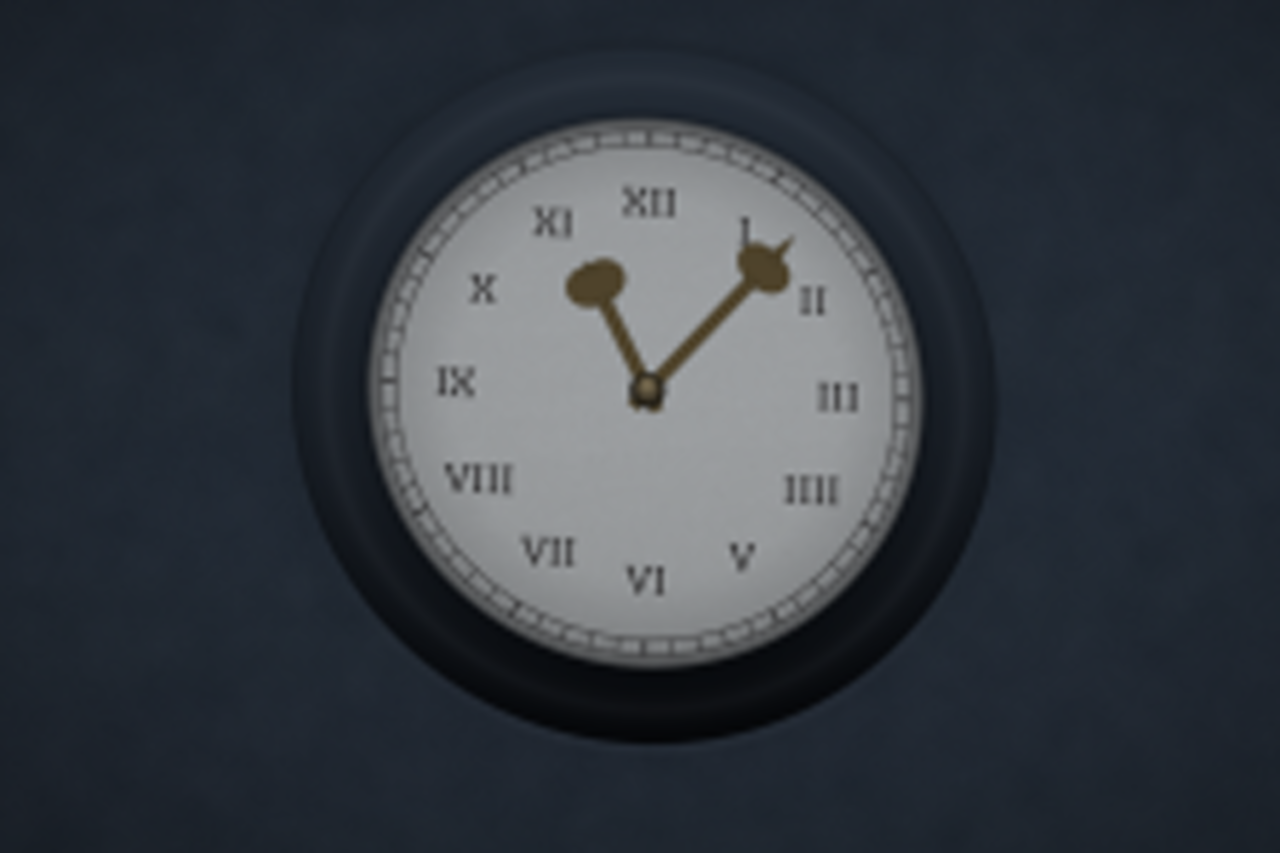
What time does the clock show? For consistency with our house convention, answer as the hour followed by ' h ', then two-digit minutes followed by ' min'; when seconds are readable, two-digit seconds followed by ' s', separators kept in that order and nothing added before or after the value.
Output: 11 h 07 min
